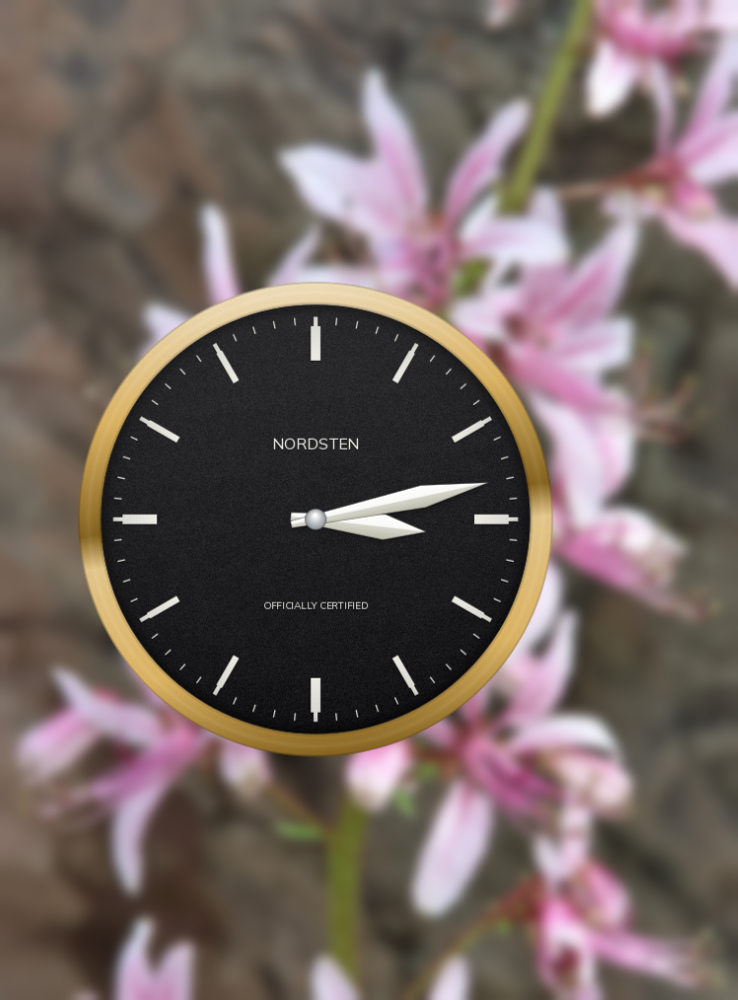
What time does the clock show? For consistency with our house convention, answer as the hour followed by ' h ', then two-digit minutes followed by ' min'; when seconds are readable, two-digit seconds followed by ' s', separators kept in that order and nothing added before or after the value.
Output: 3 h 13 min
